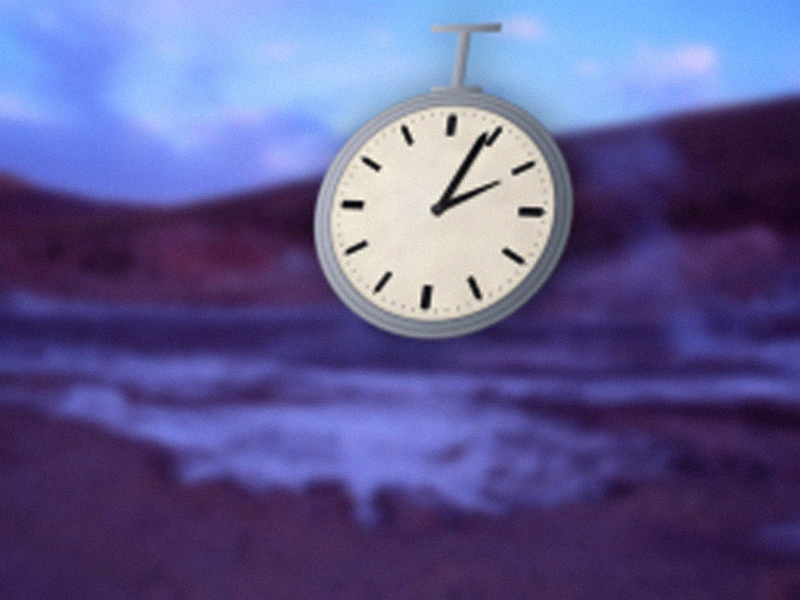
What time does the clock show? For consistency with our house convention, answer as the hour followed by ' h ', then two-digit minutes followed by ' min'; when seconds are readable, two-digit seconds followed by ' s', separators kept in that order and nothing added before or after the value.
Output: 2 h 04 min
